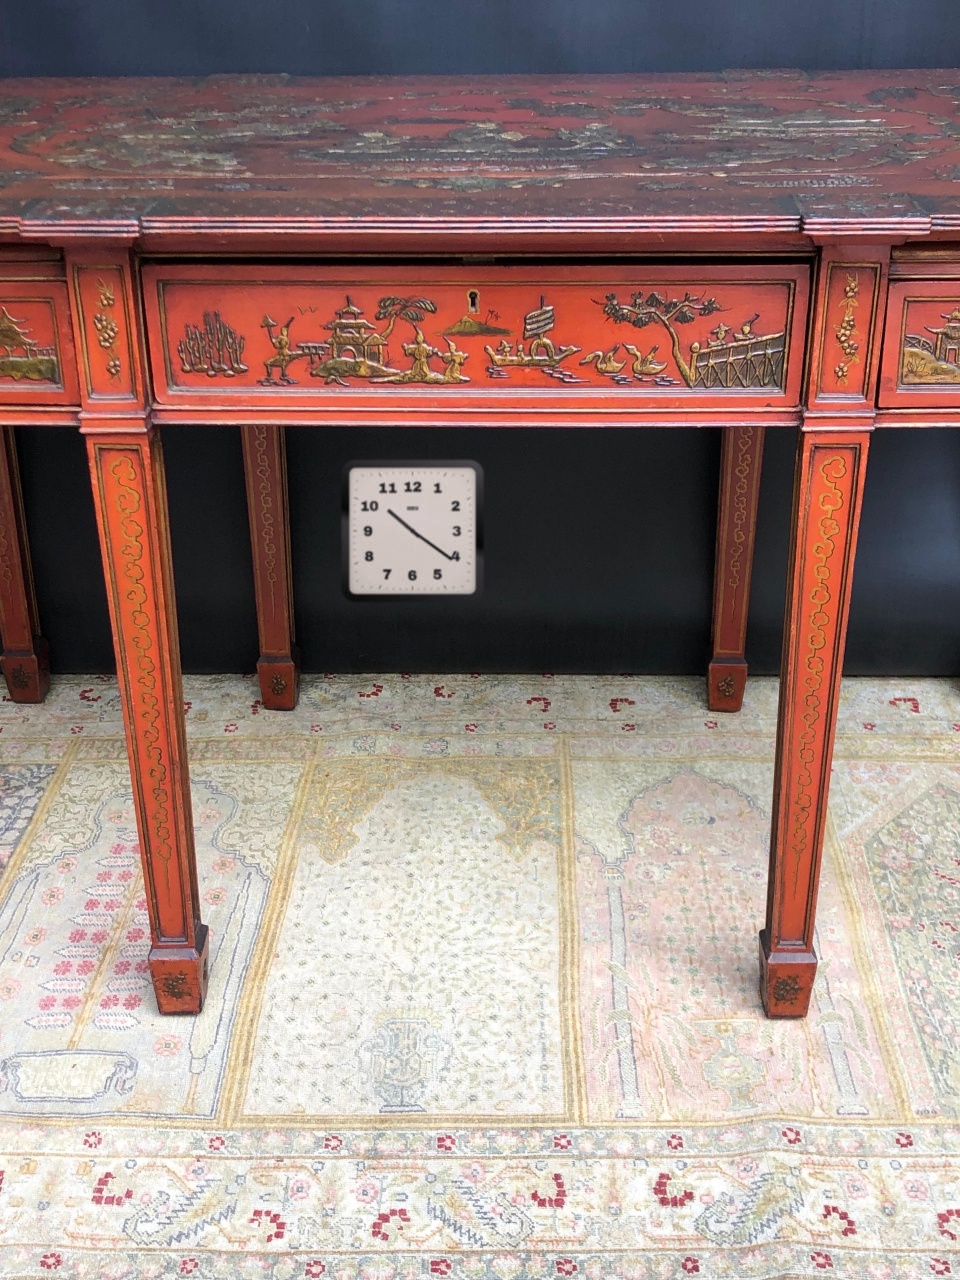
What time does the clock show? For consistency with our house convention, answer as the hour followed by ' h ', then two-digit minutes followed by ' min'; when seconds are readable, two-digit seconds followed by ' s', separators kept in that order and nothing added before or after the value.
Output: 10 h 21 min
